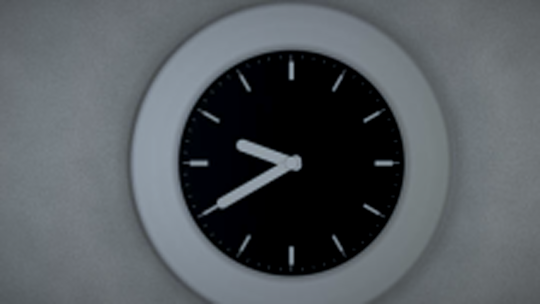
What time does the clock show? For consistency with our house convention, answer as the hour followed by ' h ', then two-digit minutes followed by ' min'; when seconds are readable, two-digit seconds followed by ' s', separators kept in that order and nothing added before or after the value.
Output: 9 h 40 min
